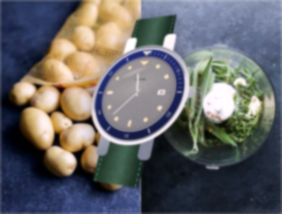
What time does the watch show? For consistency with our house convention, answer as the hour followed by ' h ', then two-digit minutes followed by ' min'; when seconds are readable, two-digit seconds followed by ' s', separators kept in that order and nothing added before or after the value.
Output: 11 h 37 min
